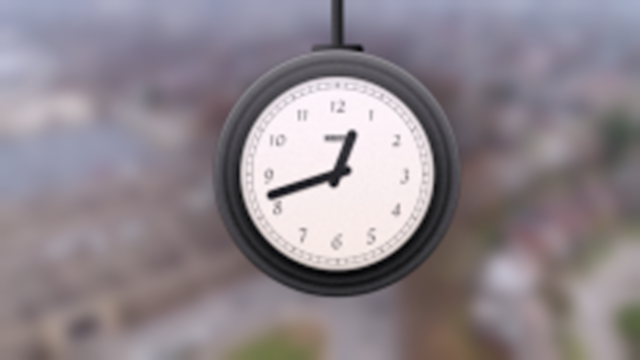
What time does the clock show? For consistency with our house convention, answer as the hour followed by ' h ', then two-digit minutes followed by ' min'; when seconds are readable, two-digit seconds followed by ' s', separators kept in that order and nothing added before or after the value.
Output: 12 h 42 min
